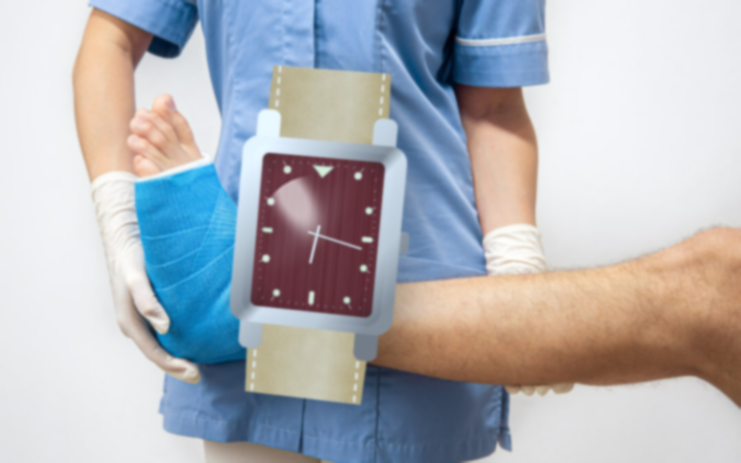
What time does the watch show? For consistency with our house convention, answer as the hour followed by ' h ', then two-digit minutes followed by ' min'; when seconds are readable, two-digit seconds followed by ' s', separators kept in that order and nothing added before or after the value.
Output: 6 h 17 min
